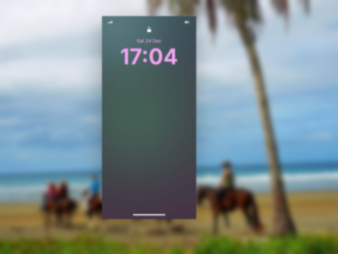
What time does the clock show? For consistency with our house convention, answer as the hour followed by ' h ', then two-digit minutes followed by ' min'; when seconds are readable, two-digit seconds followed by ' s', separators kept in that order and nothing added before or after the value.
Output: 17 h 04 min
